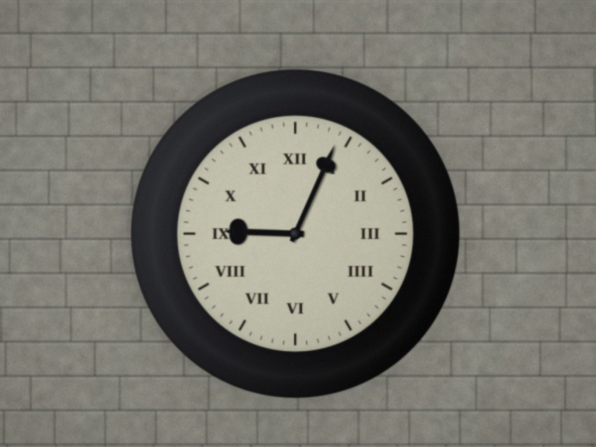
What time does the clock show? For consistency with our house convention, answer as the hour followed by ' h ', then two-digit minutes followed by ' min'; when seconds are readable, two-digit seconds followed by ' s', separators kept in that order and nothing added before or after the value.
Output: 9 h 04 min
